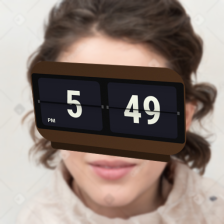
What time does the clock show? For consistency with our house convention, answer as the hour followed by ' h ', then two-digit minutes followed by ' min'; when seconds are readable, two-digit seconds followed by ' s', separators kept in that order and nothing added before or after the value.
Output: 5 h 49 min
